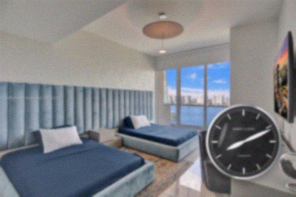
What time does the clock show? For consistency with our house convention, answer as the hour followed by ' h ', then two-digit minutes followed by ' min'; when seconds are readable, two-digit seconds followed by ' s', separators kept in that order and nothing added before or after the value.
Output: 8 h 11 min
